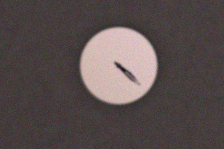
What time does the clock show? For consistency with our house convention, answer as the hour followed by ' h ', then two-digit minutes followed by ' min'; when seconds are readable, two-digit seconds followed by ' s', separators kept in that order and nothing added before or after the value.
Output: 4 h 22 min
